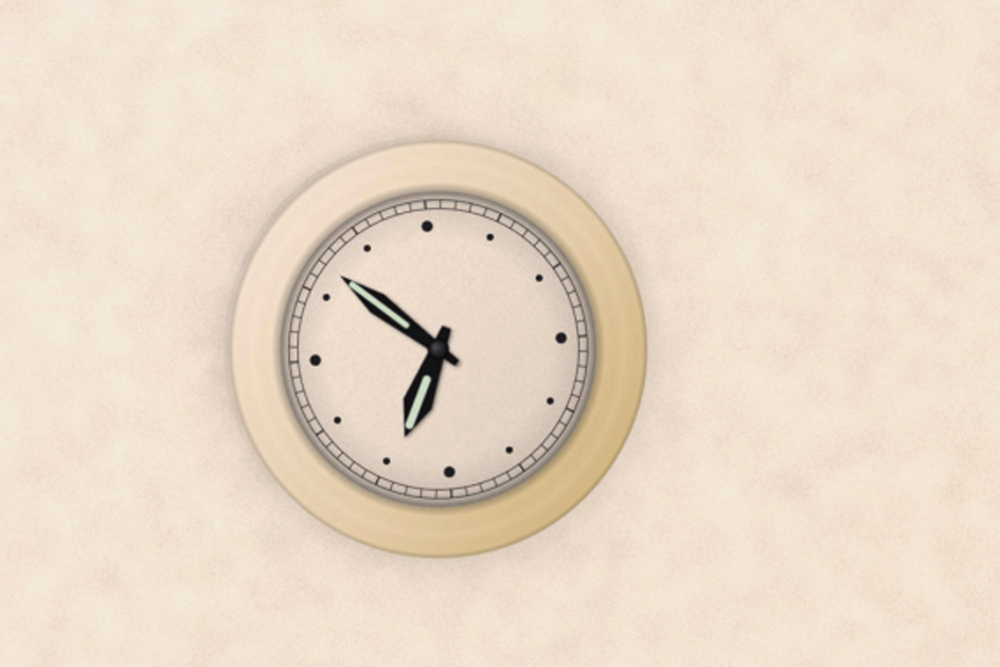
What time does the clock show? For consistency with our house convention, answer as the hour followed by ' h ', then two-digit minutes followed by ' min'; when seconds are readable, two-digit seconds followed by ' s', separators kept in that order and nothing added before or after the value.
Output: 6 h 52 min
